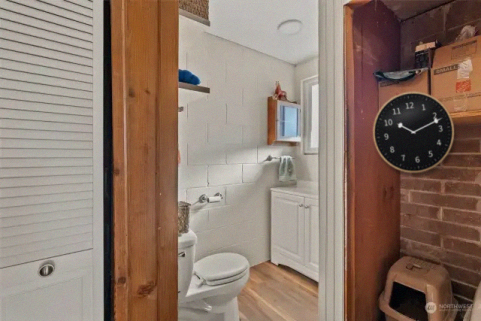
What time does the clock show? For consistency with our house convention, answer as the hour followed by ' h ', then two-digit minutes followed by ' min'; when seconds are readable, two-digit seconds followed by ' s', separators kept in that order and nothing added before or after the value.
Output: 10 h 12 min
